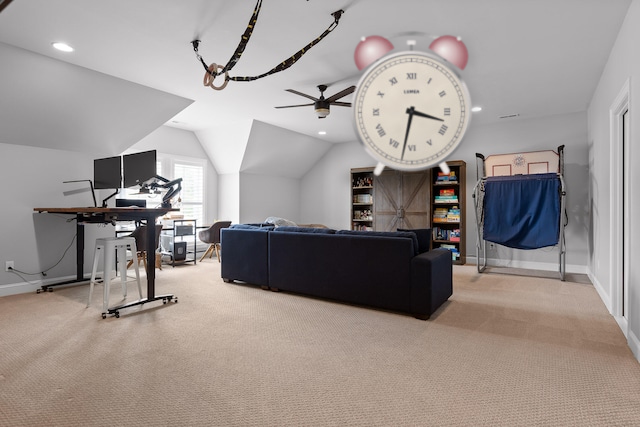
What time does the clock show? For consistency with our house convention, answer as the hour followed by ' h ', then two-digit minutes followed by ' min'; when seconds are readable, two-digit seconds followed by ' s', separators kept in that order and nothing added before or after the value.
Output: 3 h 32 min
